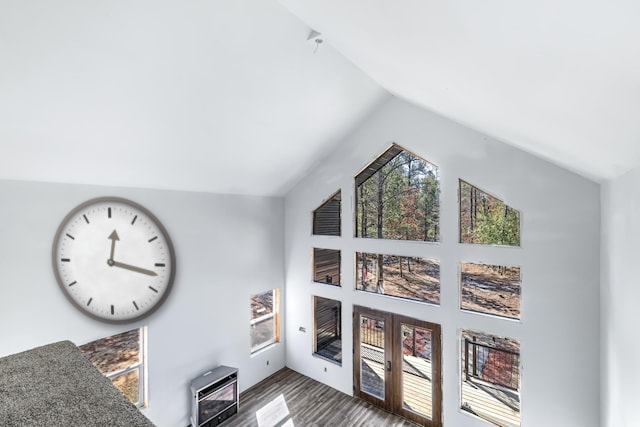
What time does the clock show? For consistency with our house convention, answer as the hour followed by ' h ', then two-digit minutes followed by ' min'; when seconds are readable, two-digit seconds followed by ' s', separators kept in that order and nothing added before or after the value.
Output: 12 h 17 min
